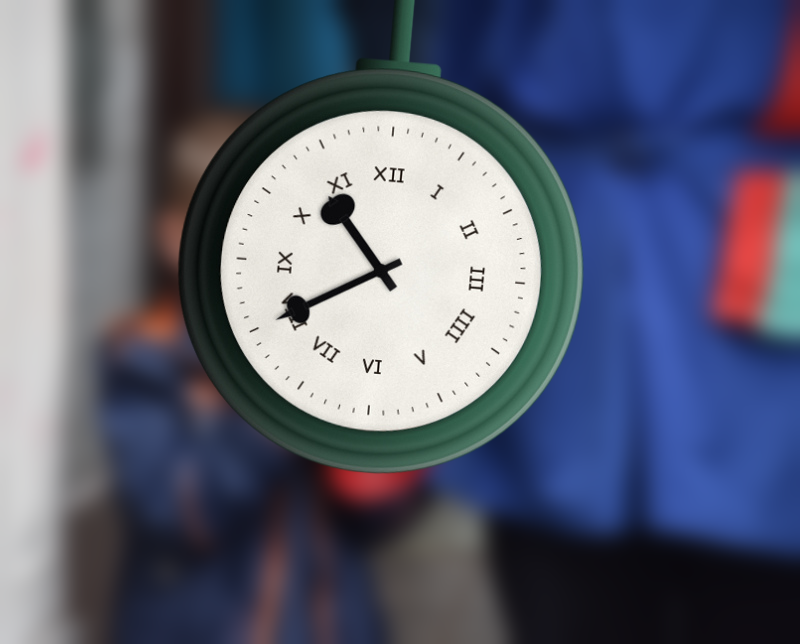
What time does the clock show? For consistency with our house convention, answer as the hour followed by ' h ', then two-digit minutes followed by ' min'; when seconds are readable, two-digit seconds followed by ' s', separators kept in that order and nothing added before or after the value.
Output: 10 h 40 min
